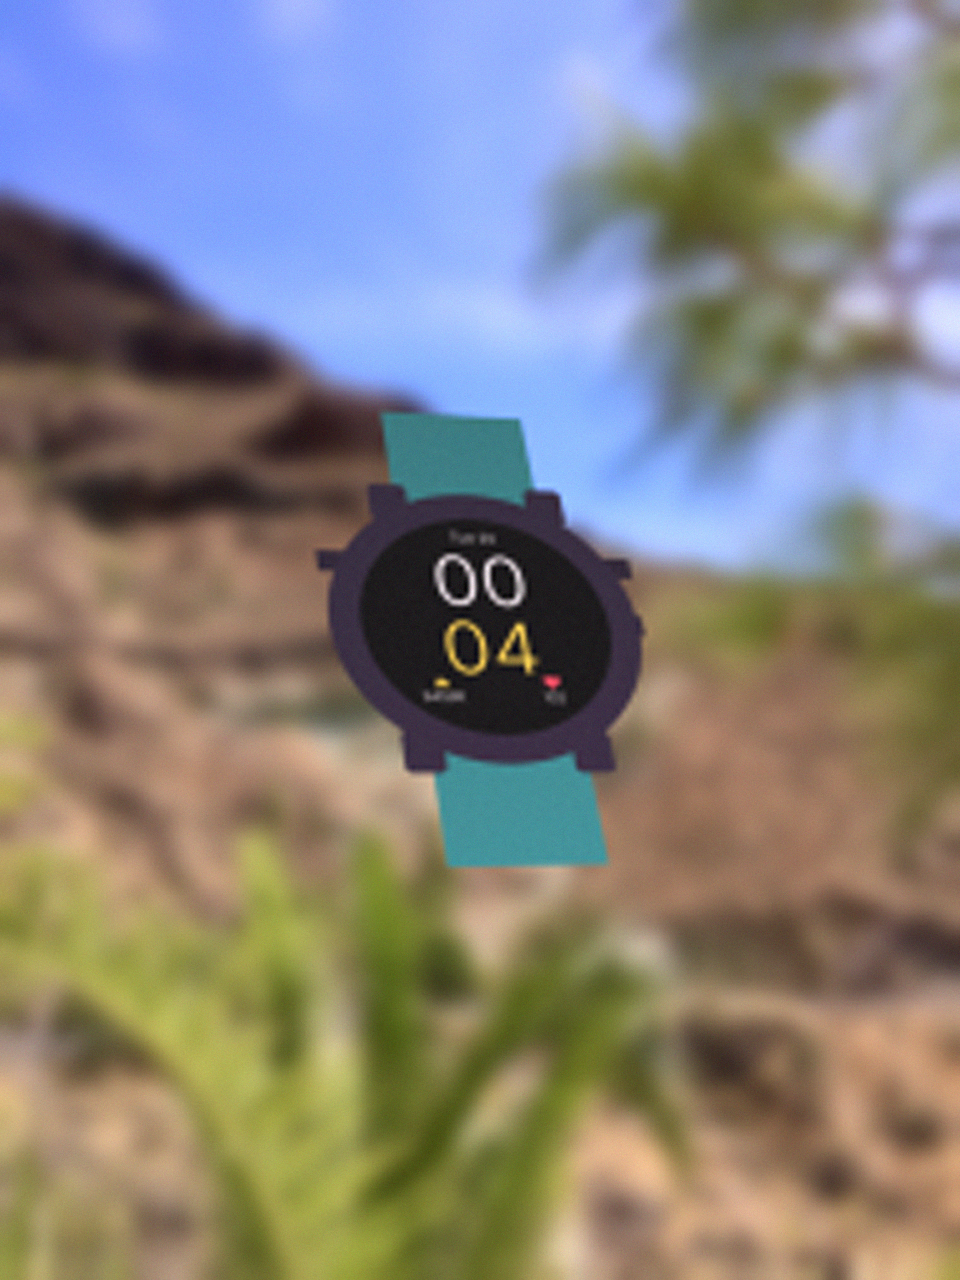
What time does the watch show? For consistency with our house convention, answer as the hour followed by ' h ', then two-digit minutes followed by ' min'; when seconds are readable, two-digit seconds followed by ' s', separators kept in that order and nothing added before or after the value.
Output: 0 h 04 min
